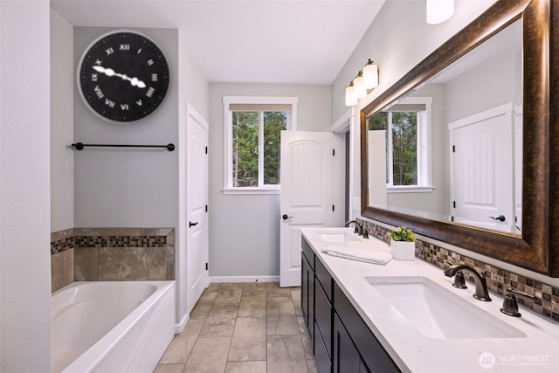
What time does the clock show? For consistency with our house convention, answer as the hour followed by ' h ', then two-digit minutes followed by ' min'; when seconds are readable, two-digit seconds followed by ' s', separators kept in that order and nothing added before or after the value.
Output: 3 h 48 min
